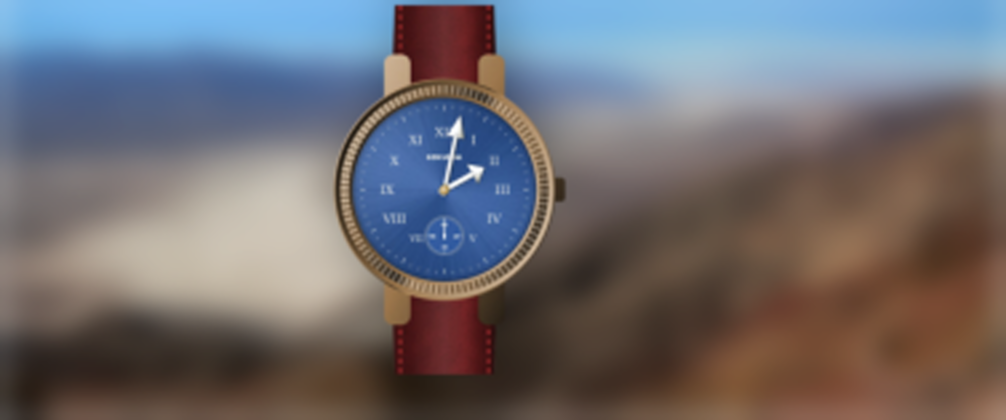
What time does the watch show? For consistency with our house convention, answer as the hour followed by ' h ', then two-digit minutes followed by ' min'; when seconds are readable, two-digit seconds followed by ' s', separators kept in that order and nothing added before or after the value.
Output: 2 h 02 min
